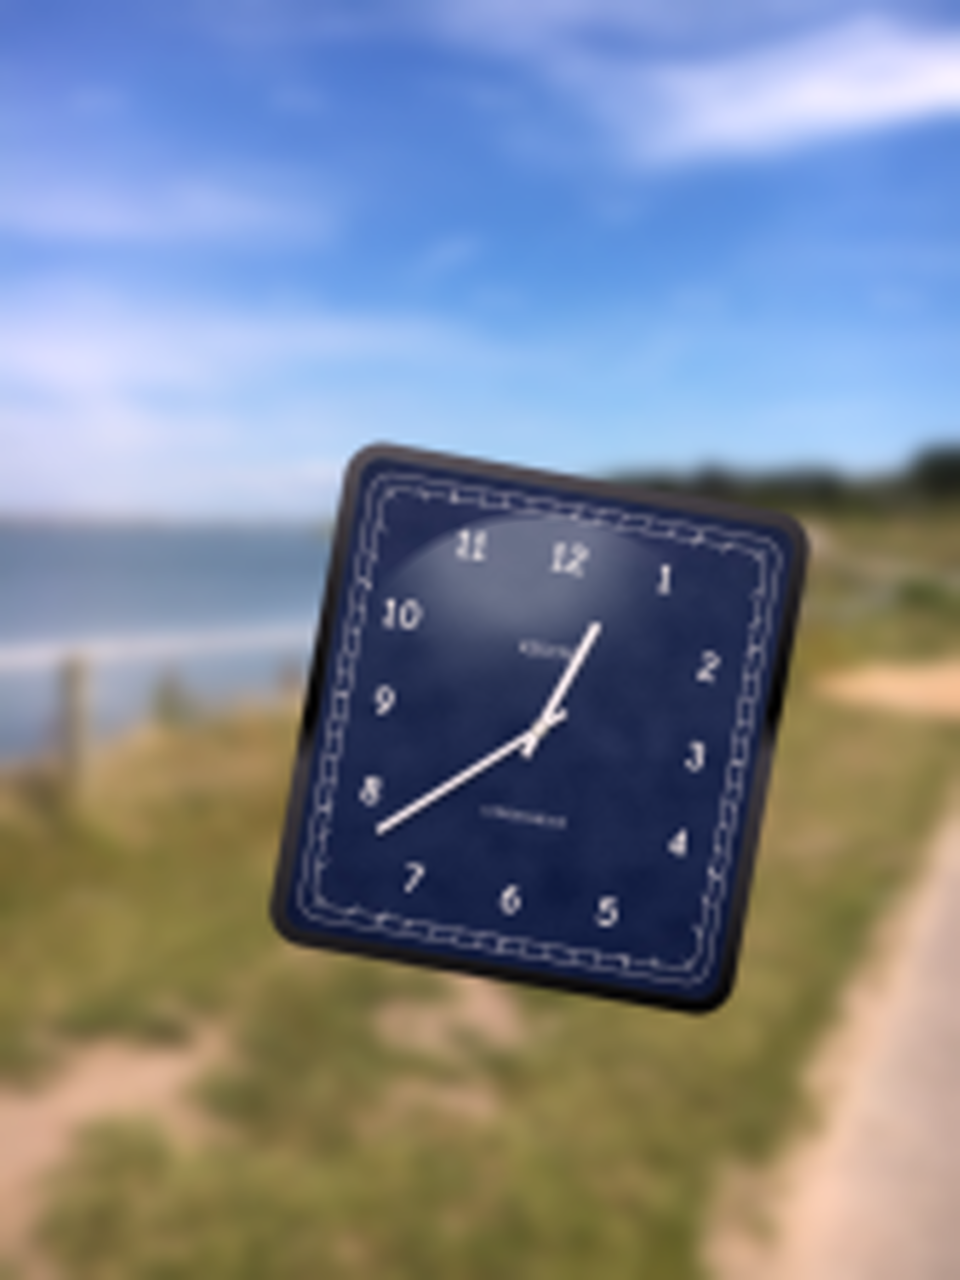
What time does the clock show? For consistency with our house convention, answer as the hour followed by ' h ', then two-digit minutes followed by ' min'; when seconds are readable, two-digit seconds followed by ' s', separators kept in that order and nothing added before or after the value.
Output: 12 h 38 min
